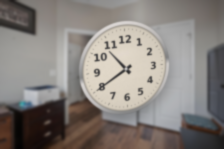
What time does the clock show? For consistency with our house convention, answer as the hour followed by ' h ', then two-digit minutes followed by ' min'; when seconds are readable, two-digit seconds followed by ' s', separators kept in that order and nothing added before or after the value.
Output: 10 h 40 min
